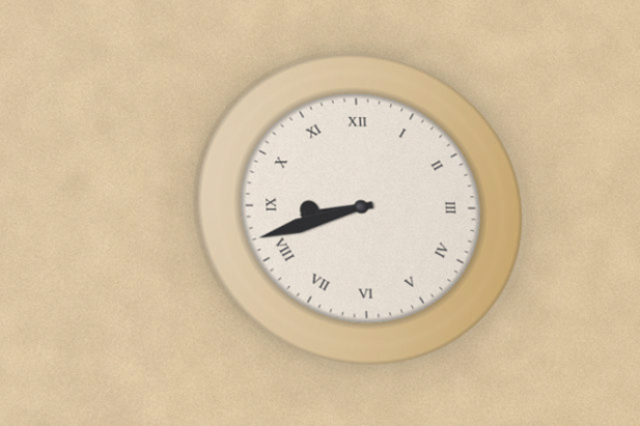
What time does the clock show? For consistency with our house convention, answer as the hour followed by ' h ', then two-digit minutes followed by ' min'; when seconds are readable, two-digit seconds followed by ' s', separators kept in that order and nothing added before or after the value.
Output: 8 h 42 min
